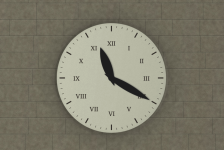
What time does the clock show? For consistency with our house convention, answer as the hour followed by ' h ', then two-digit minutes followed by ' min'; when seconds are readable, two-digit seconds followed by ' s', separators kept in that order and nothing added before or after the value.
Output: 11 h 20 min
